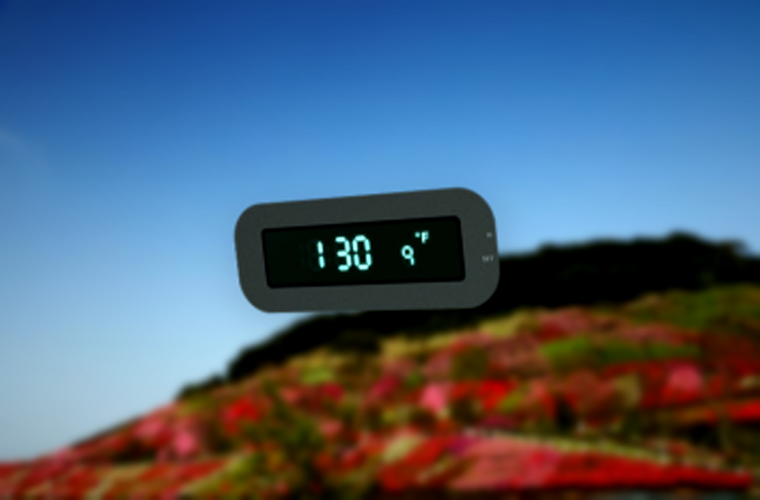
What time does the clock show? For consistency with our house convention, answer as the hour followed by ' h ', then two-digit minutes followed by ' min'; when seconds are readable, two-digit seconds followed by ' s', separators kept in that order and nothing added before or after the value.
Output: 1 h 30 min
